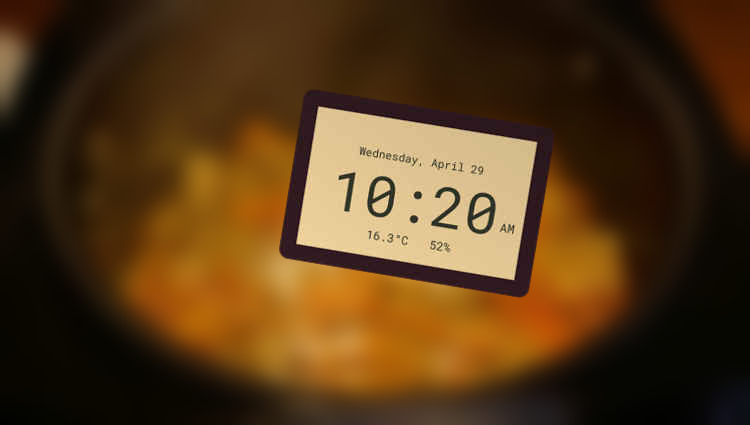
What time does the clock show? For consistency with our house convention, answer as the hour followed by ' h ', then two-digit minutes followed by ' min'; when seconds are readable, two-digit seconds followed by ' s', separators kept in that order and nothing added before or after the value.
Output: 10 h 20 min
